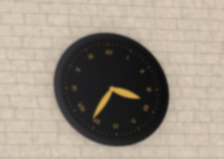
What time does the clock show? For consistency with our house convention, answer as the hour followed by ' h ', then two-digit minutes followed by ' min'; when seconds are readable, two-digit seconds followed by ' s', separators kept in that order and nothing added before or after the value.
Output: 3 h 36 min
